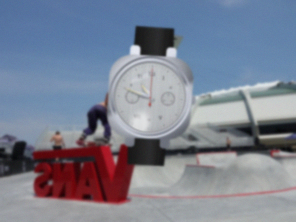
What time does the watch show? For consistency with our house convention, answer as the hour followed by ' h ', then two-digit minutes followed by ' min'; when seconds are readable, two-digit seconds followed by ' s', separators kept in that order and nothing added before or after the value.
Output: 10 h 48 min
